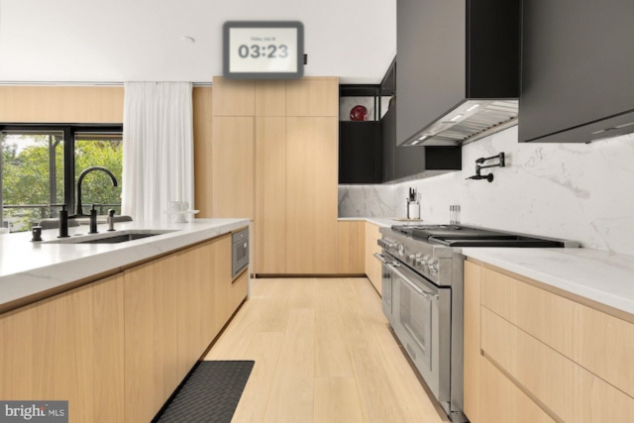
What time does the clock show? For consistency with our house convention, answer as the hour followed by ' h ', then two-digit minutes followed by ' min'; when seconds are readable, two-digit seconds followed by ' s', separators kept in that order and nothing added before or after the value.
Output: 3 h 23 min
